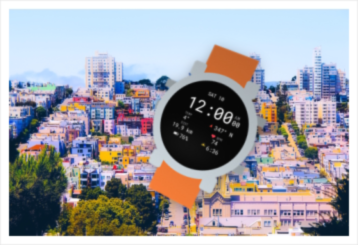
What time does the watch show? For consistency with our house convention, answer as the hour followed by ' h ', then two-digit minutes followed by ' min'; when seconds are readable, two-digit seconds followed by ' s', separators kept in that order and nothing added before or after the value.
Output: 12 h 00 min
